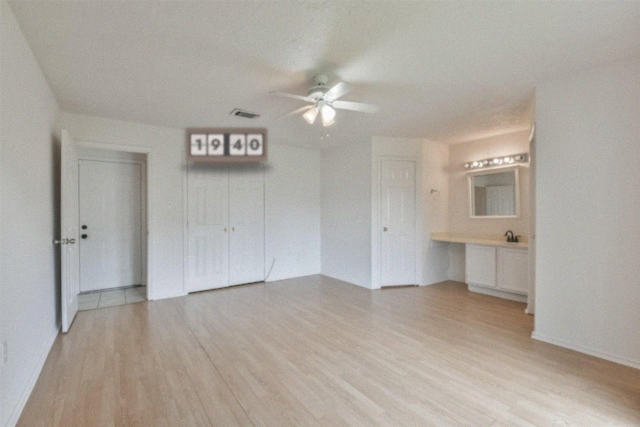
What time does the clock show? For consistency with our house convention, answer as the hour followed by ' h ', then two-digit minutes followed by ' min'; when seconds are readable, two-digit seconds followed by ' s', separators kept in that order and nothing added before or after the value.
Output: 19 h 40 min
